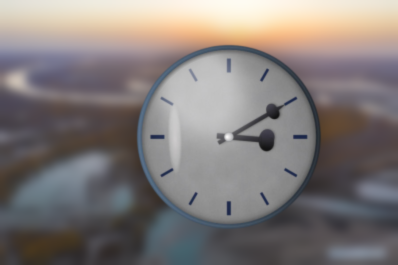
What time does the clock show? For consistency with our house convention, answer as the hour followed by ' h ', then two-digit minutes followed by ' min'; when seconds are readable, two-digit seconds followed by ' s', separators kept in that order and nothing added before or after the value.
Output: 3 h 10 min
